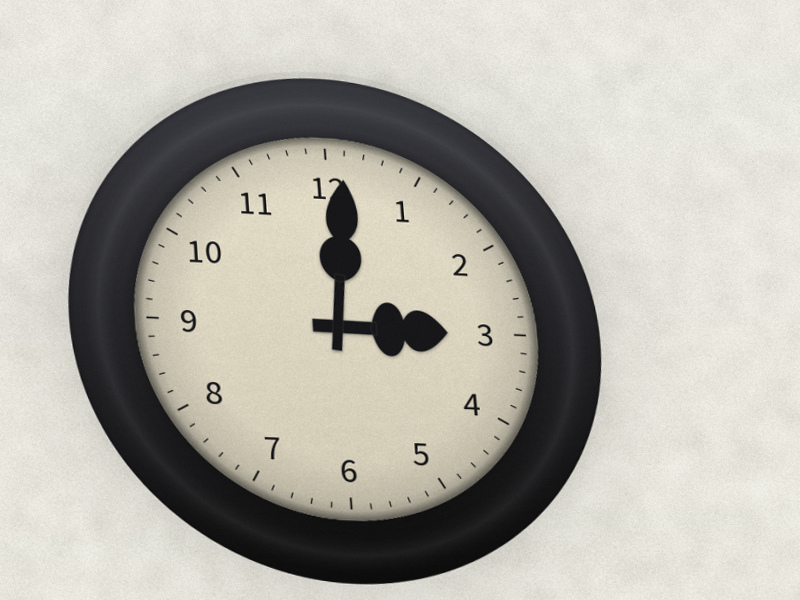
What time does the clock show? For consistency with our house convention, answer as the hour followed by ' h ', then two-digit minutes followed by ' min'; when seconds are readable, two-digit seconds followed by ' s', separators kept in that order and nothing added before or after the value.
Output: 3 h 01 min
